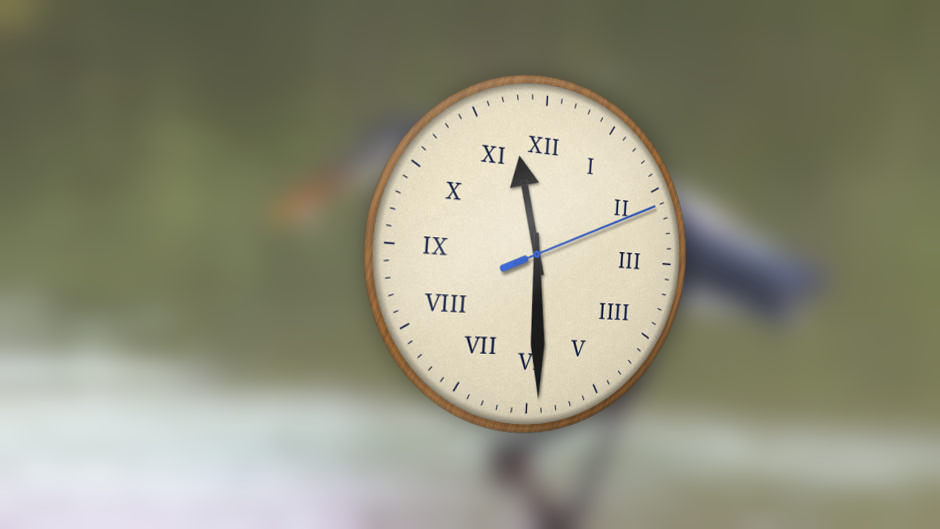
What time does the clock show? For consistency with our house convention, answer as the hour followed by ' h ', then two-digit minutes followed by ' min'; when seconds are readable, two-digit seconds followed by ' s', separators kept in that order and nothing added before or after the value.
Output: 11 h 29 min 11 s
